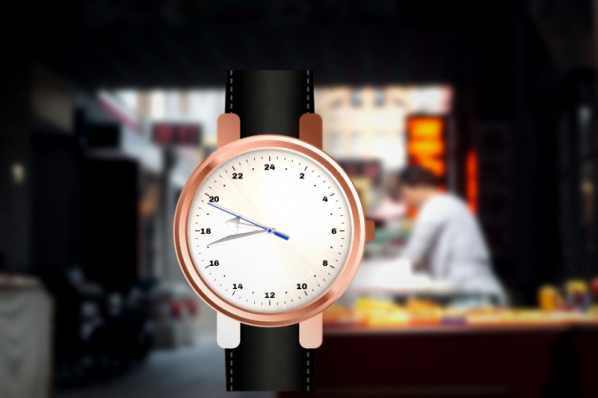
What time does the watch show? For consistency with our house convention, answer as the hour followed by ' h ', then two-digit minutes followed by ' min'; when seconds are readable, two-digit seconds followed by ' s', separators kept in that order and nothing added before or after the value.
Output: 18 h 42 min 49 s
